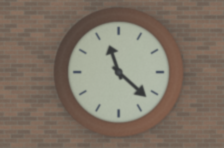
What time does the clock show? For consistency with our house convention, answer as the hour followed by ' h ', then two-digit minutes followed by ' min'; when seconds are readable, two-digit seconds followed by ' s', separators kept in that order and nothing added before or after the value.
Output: 11 h 22 min
